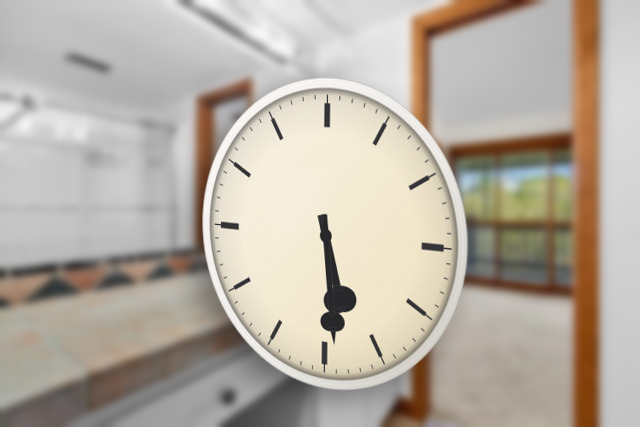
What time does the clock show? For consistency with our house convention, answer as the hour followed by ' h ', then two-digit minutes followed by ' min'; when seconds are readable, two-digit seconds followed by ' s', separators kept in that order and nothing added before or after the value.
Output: 5 h 29 min
